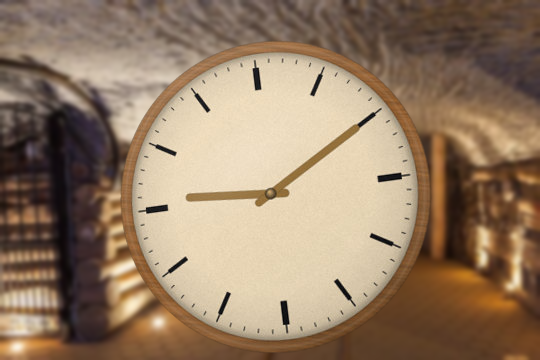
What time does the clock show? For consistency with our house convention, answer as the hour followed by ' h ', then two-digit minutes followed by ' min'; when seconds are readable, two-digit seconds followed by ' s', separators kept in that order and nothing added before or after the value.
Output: 9 h 10 min
